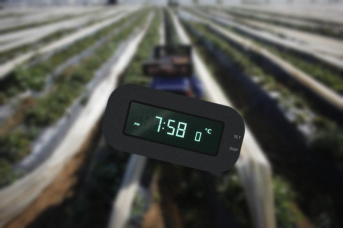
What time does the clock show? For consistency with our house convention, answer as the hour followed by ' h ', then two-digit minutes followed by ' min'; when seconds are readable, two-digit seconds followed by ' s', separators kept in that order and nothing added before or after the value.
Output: 7 h 58 min
